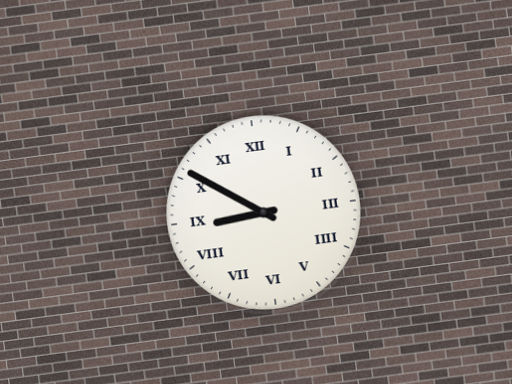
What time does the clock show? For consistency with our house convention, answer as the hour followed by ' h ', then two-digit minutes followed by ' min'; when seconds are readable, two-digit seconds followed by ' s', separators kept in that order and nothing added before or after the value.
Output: 8 h 51 min
